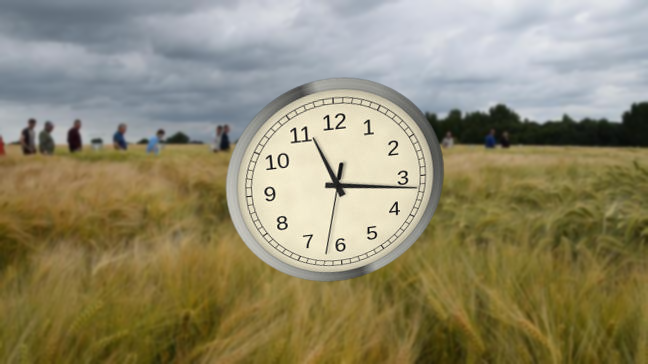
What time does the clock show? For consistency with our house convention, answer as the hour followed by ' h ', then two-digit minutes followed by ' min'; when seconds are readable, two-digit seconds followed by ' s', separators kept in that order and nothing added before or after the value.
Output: 11 h 16 min 32 s
